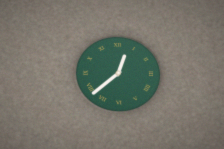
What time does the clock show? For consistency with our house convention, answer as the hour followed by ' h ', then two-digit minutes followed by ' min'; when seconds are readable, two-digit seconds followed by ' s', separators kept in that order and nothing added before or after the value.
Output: 12 h 38 min
